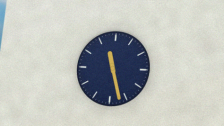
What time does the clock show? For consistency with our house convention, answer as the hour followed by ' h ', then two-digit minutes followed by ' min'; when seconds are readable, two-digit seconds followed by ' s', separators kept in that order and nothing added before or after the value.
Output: 11 h 27 min
